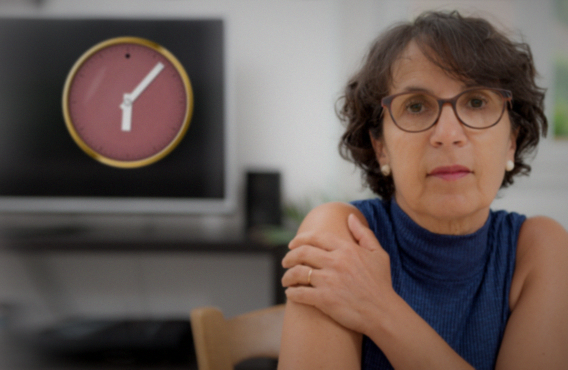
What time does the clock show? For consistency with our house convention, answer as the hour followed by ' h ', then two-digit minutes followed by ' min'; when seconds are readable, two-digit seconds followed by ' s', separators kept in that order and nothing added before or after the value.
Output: 6 h 07 min
